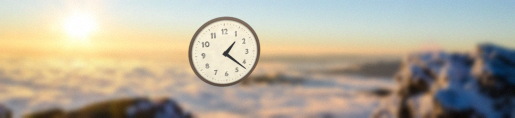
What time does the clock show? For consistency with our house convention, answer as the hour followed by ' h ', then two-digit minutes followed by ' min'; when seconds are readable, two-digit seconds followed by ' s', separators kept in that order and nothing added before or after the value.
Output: 1 h 22 min
